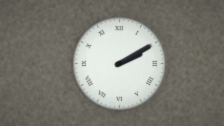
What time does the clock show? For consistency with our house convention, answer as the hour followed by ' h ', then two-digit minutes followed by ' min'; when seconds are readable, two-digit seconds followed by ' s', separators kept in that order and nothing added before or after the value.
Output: 2 h 10 min
